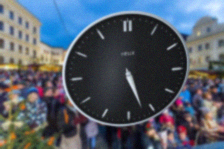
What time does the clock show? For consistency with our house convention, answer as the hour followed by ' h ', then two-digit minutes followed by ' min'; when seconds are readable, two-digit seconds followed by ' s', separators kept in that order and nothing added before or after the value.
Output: 5 h 27 min
